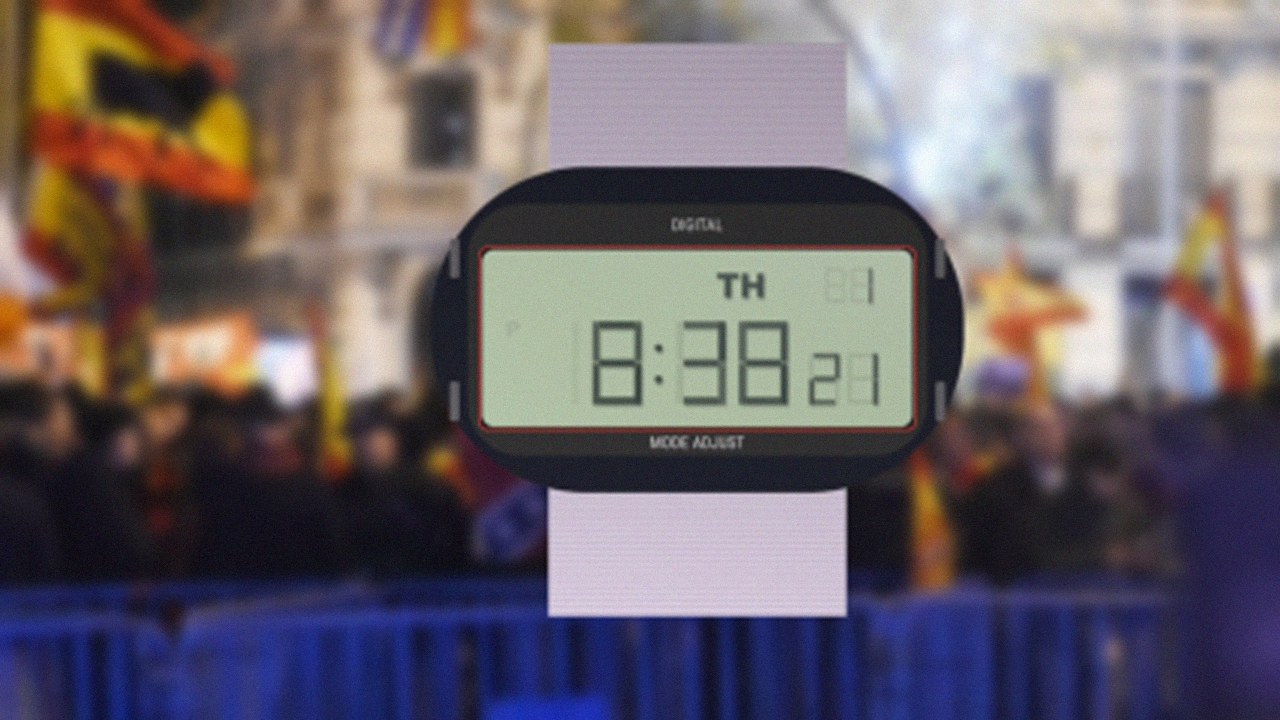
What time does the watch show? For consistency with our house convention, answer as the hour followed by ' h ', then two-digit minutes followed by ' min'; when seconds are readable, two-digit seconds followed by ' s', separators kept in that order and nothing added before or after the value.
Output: 8 h 38 min 21 s
